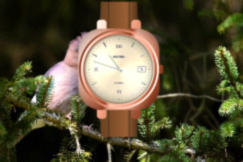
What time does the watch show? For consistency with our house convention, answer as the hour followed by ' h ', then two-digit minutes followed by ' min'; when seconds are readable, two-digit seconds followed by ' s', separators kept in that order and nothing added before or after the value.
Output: 10 h 48 min
